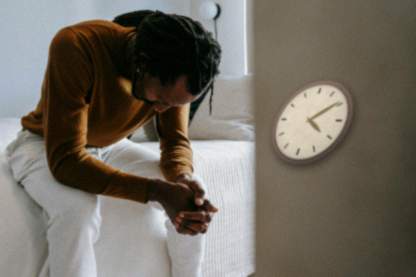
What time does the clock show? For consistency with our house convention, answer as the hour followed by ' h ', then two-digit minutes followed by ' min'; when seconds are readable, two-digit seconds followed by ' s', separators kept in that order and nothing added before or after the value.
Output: 4 h 09 min
